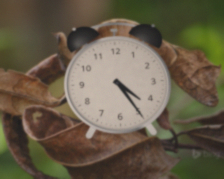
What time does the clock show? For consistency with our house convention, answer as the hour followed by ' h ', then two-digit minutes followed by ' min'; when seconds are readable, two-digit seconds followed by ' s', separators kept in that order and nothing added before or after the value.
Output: 4 h 25 min
